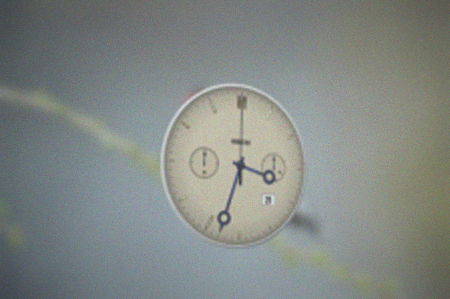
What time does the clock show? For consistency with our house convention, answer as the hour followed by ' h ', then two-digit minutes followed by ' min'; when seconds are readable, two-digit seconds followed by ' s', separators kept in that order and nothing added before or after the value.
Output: 3 h 33 min
